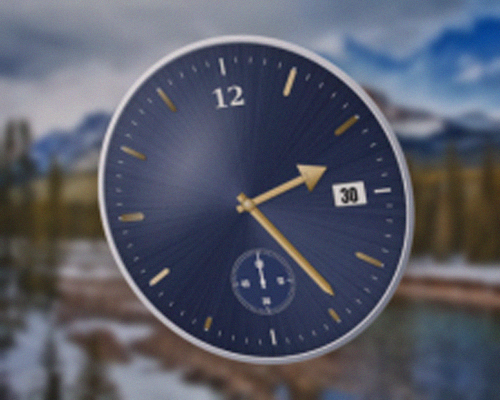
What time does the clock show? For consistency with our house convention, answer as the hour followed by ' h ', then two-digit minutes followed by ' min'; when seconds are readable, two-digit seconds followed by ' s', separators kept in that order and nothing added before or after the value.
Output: 2 h 24 min
